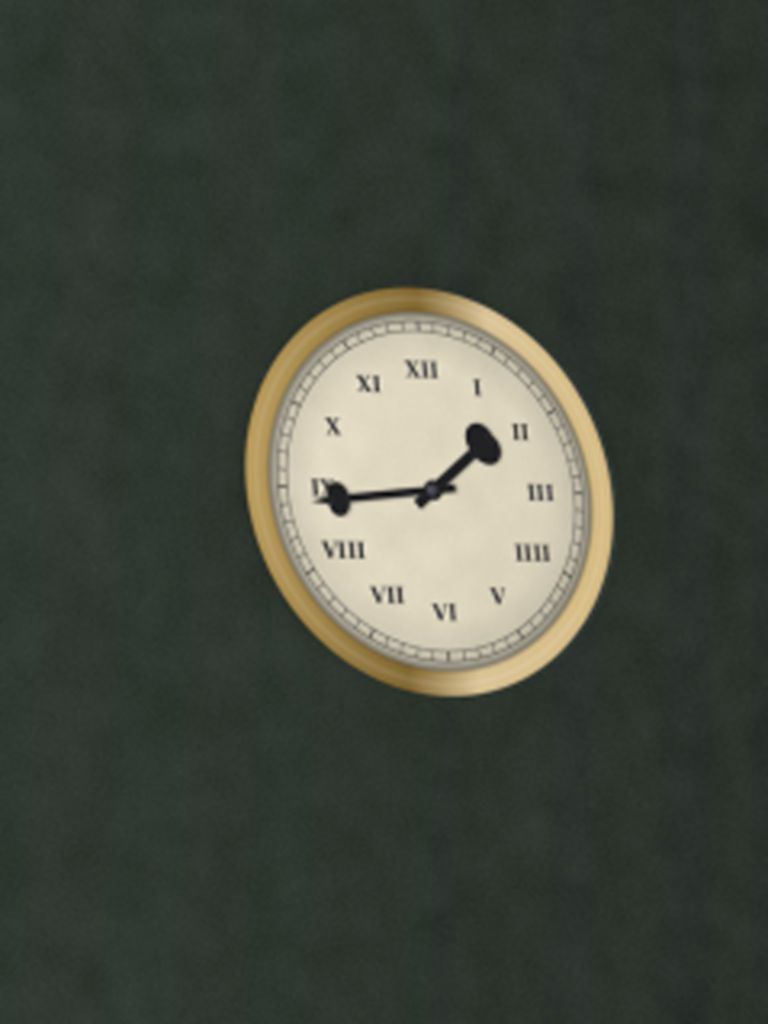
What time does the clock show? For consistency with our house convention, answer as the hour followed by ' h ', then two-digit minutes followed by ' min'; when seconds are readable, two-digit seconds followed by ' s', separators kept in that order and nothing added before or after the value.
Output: 1 h 44 min
